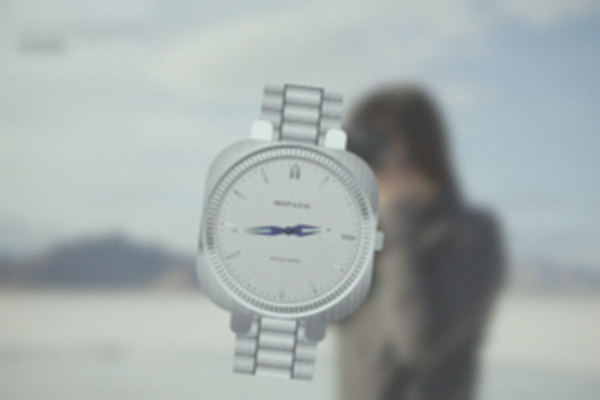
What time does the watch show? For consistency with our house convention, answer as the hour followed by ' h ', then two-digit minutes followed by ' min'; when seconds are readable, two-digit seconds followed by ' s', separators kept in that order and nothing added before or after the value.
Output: 2 h 44 min
